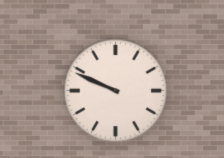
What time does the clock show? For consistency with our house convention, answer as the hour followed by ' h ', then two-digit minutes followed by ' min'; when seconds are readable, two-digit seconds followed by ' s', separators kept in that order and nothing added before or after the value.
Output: 9 h 49 min
